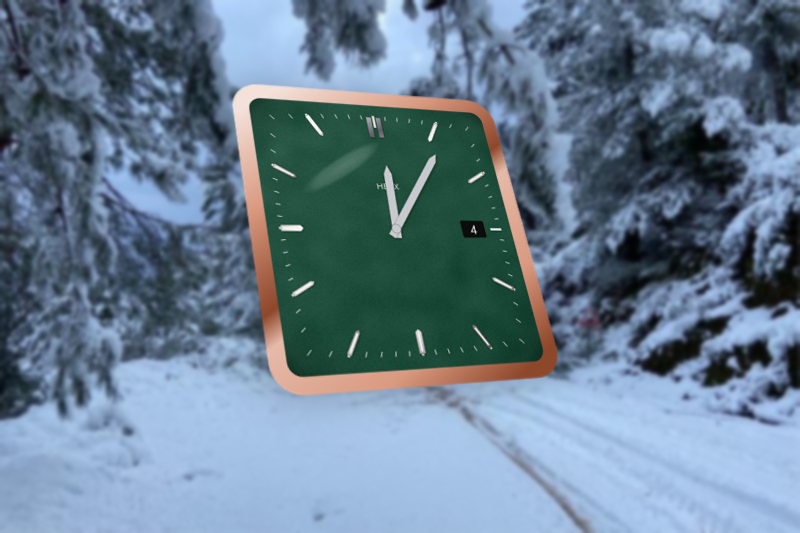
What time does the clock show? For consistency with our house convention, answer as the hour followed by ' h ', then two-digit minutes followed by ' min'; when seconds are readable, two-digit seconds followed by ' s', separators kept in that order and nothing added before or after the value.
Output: 12 h 06 min
